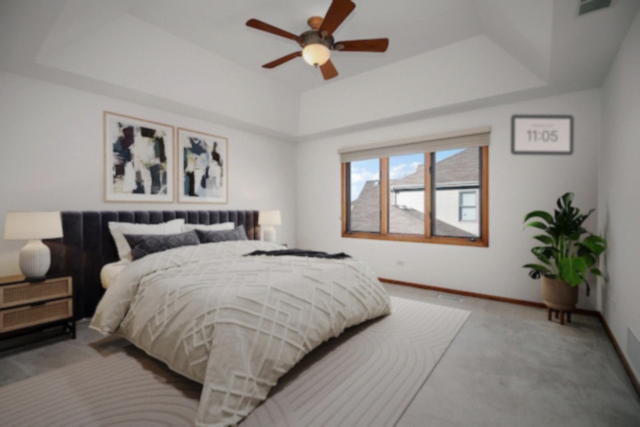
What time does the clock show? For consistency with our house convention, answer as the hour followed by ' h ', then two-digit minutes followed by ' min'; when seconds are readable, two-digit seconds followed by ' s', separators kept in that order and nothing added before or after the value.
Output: 11 h 05 min
